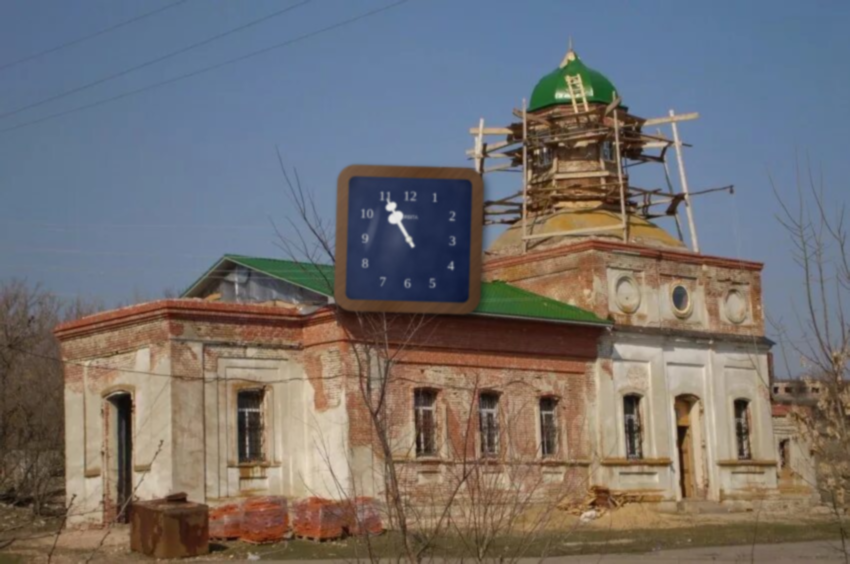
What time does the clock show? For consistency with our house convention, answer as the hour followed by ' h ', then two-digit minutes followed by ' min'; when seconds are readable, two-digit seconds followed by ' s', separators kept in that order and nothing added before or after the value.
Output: 10 h 55 min
